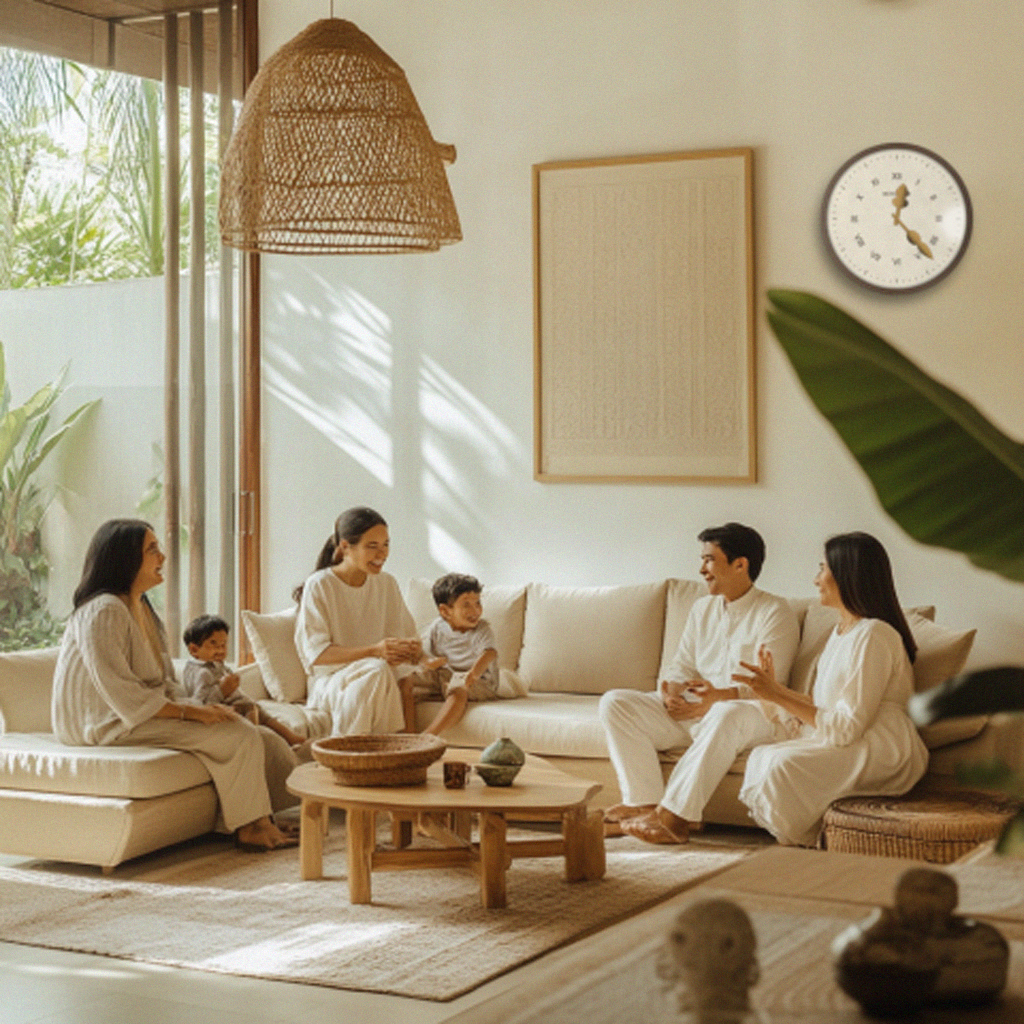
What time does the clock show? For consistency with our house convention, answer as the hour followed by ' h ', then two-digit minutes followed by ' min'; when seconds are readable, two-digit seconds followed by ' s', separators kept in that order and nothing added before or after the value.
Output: 12 h 23 min
